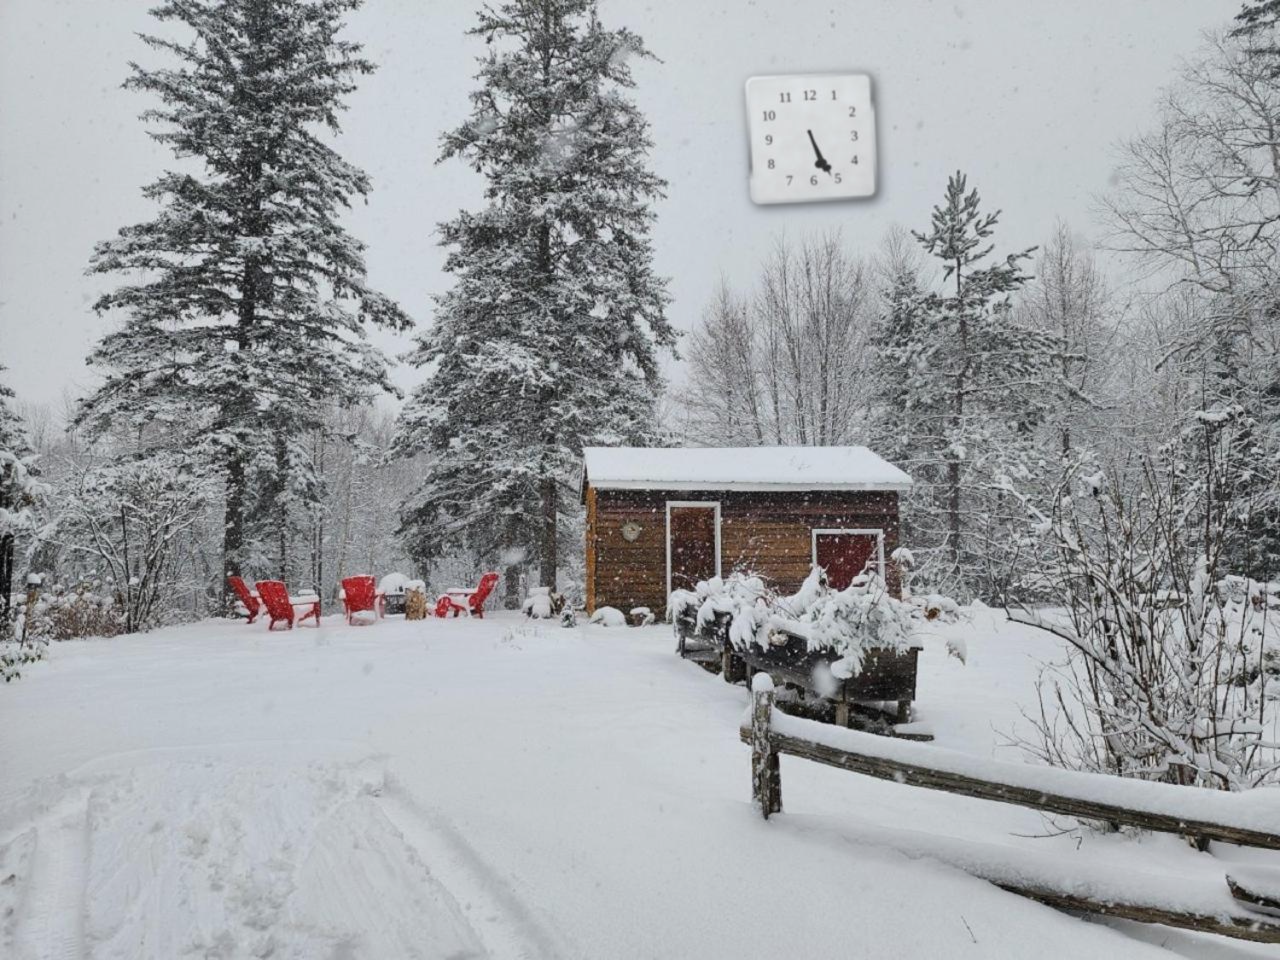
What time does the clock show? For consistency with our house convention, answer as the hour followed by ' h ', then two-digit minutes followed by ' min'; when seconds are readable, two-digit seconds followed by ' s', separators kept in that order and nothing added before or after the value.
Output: 5 h 26 min
